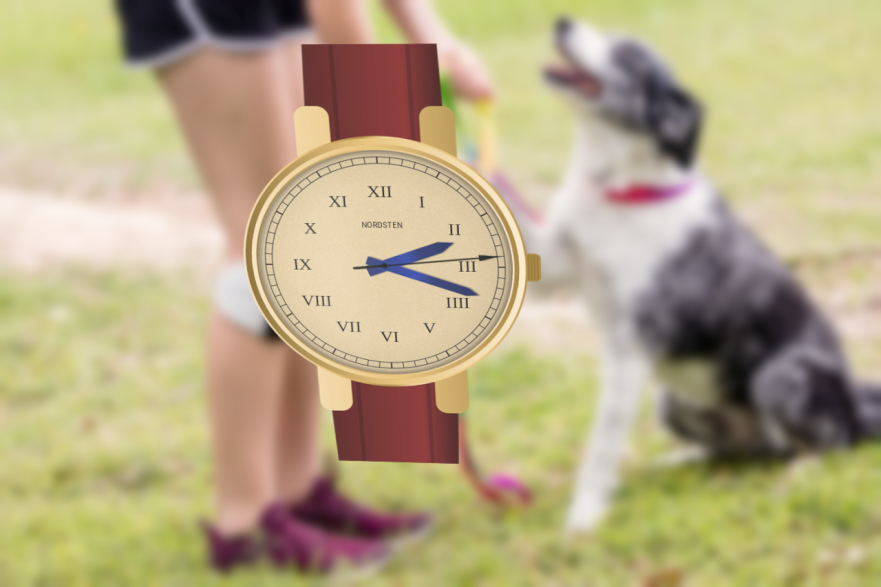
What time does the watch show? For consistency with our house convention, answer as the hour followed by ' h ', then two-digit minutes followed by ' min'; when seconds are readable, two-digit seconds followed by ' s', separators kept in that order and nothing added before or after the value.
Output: 2 h 18 min 14 s
